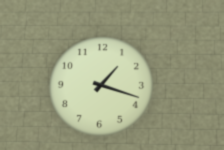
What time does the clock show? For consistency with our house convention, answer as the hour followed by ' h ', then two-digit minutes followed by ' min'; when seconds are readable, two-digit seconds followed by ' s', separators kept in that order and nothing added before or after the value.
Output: 1 h 18 min
